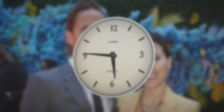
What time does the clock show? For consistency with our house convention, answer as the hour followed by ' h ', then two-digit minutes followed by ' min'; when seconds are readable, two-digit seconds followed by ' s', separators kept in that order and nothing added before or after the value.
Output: 5 h 46 min
